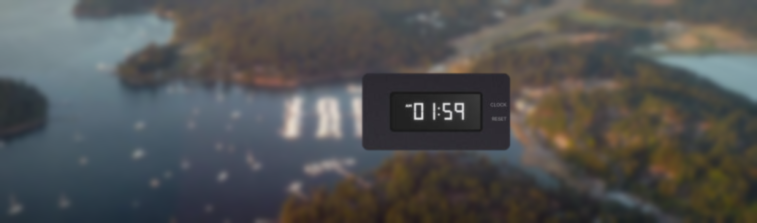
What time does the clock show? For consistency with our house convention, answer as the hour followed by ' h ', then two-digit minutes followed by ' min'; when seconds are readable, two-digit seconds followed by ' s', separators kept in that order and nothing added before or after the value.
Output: 1 h 59 min
